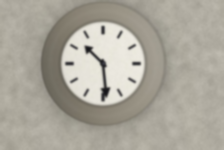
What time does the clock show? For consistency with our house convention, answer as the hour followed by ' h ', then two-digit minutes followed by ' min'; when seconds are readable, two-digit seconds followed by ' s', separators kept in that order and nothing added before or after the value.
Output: 10 h 29 min
